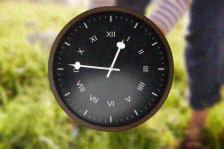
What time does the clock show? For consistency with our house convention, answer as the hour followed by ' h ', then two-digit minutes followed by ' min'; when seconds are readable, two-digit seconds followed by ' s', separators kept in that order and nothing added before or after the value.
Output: 12 h 46 min
